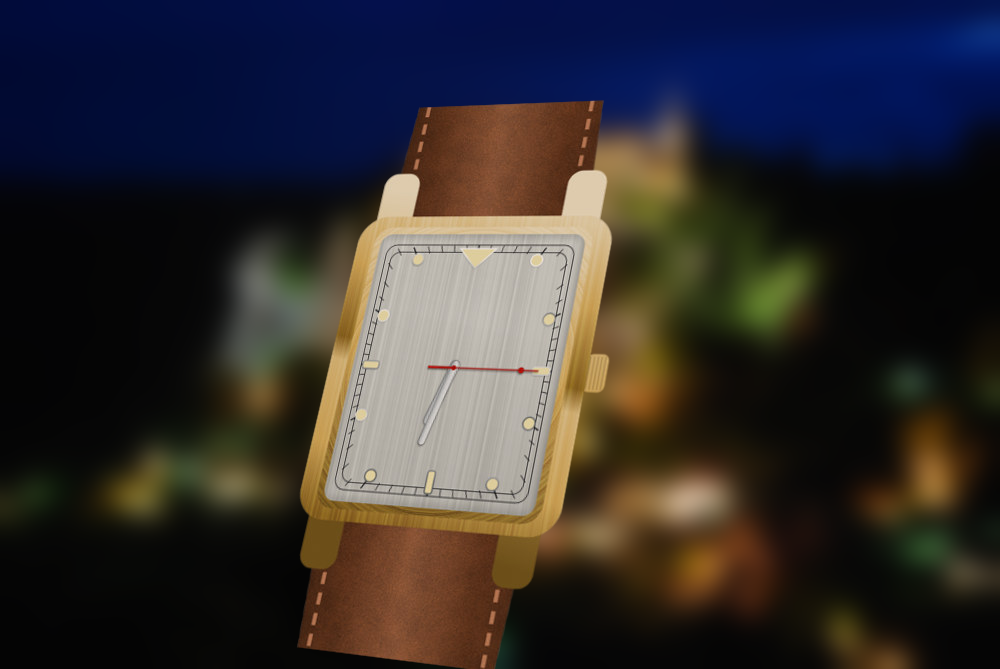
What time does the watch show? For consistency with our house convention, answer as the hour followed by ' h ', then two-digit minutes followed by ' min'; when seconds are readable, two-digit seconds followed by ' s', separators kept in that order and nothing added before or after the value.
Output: 6 h 32 min 15 s
